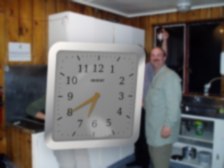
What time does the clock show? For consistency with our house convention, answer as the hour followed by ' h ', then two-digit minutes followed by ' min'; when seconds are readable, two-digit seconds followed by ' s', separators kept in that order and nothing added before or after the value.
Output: 6 h 40 min
